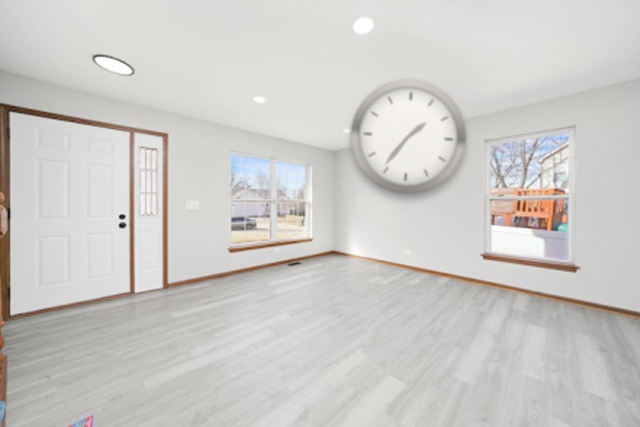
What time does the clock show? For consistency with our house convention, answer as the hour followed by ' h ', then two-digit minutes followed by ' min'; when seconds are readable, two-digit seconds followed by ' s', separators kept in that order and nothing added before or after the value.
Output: 1 h 36 min
